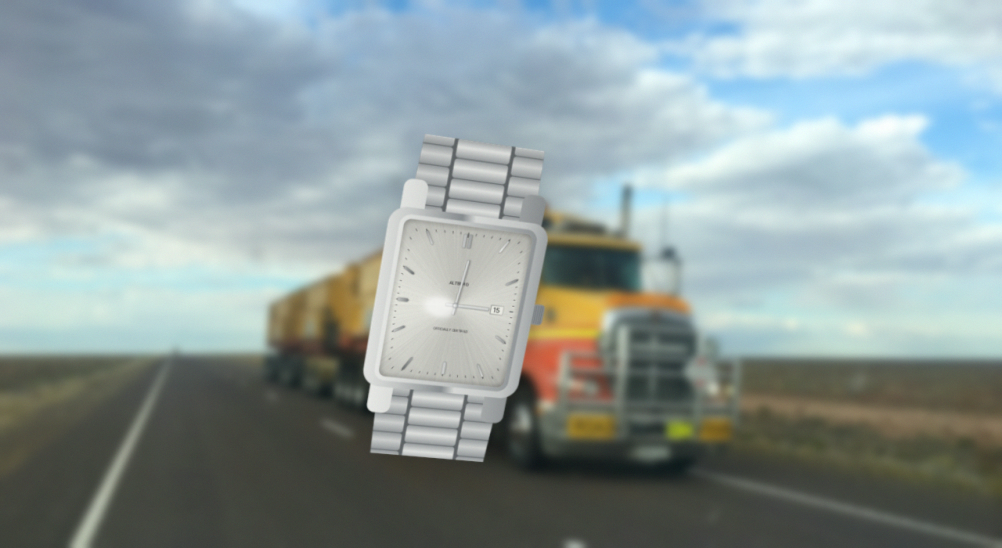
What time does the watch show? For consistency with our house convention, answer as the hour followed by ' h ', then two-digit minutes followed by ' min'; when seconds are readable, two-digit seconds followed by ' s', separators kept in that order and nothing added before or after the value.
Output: 3 h 01 min
